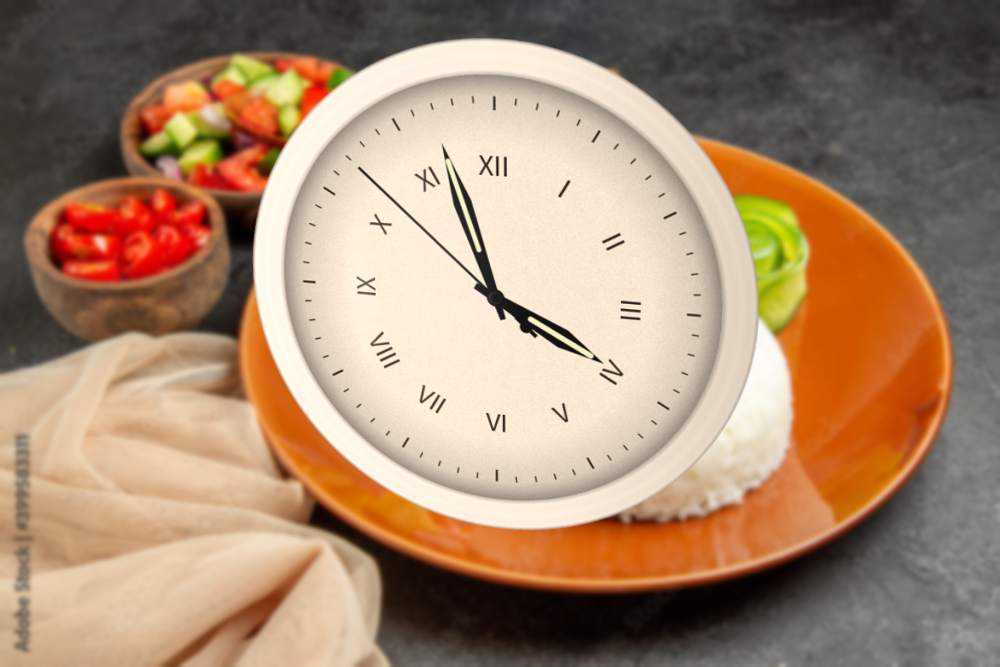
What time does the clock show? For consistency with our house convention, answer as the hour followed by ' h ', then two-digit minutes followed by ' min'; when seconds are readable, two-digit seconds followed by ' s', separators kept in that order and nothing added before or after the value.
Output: 3 h 56 min 52 s
